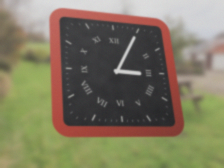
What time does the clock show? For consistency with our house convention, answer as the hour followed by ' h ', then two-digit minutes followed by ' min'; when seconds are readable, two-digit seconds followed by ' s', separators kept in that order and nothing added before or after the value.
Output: 3 h 05 min
